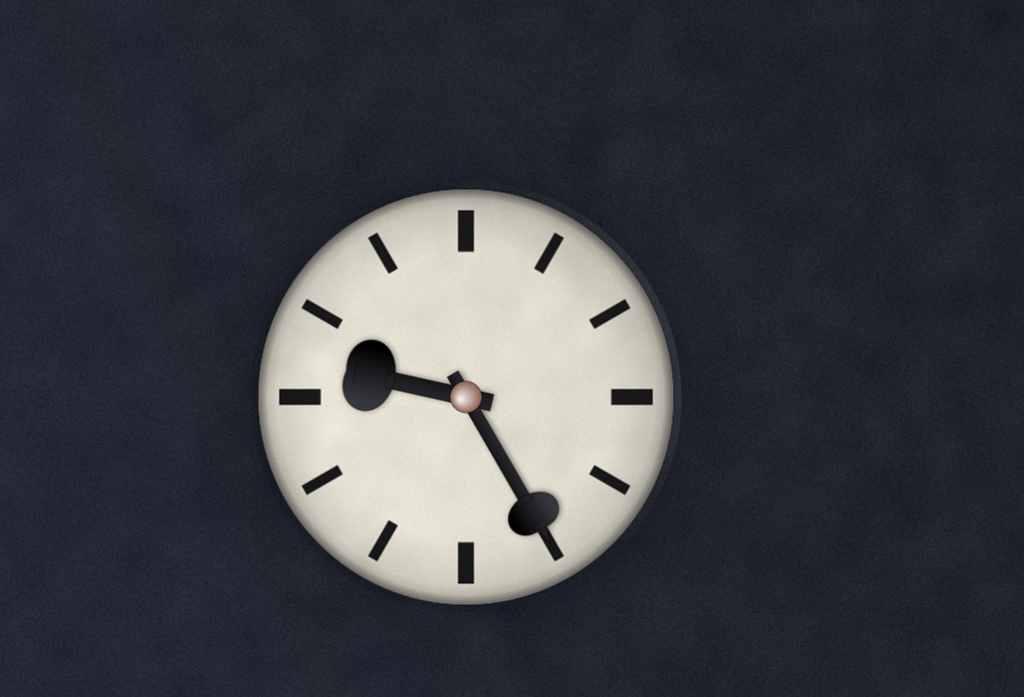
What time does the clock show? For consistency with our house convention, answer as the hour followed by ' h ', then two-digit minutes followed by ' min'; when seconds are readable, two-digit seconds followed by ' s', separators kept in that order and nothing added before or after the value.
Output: 9 h 25 min
